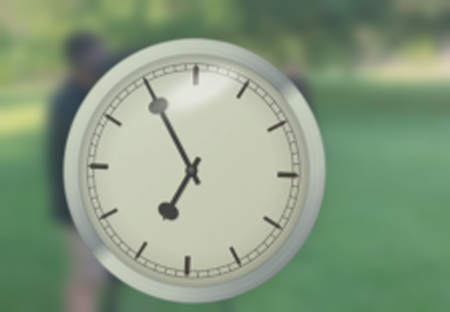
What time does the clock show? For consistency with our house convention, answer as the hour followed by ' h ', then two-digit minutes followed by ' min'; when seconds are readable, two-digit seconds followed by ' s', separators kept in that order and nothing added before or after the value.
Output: 6 h 55 min
